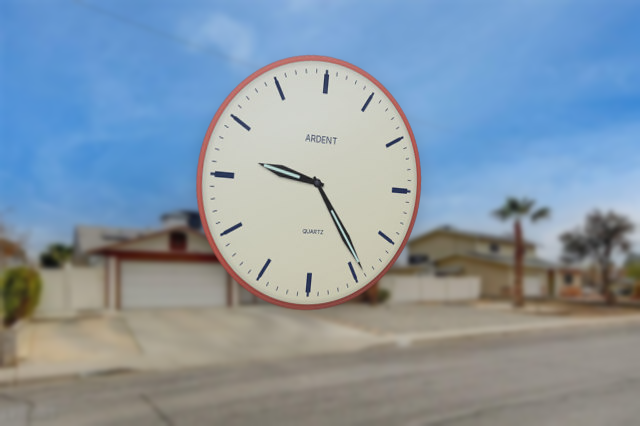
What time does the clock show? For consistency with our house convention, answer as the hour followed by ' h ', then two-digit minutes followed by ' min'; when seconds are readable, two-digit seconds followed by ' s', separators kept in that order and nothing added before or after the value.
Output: 9 h 24 min
